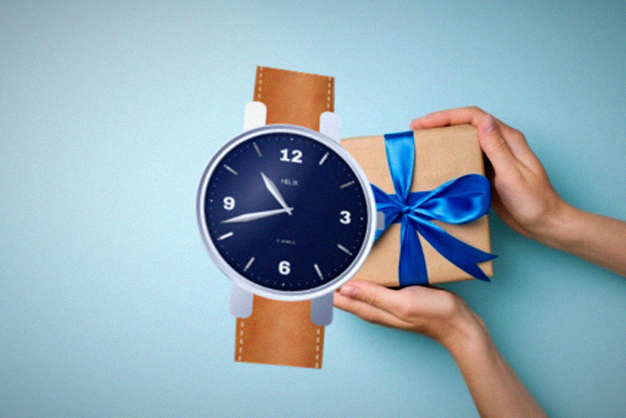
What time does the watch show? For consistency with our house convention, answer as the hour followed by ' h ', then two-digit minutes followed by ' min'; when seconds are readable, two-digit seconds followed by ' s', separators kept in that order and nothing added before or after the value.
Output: 10 h 42 min
